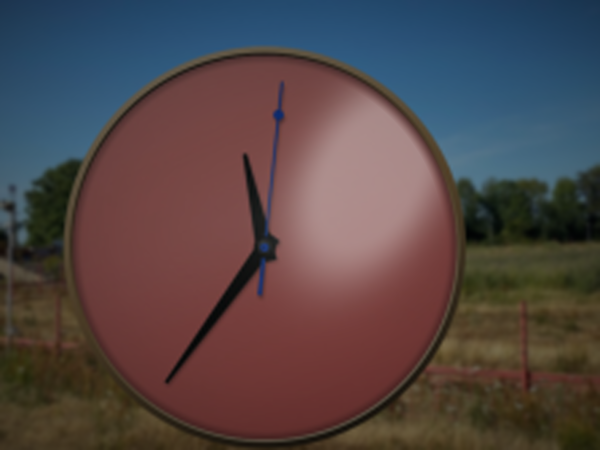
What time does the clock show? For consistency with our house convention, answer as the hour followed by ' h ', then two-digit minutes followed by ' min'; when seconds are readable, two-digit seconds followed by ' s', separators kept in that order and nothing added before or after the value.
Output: 11 h 36 min 01 s
